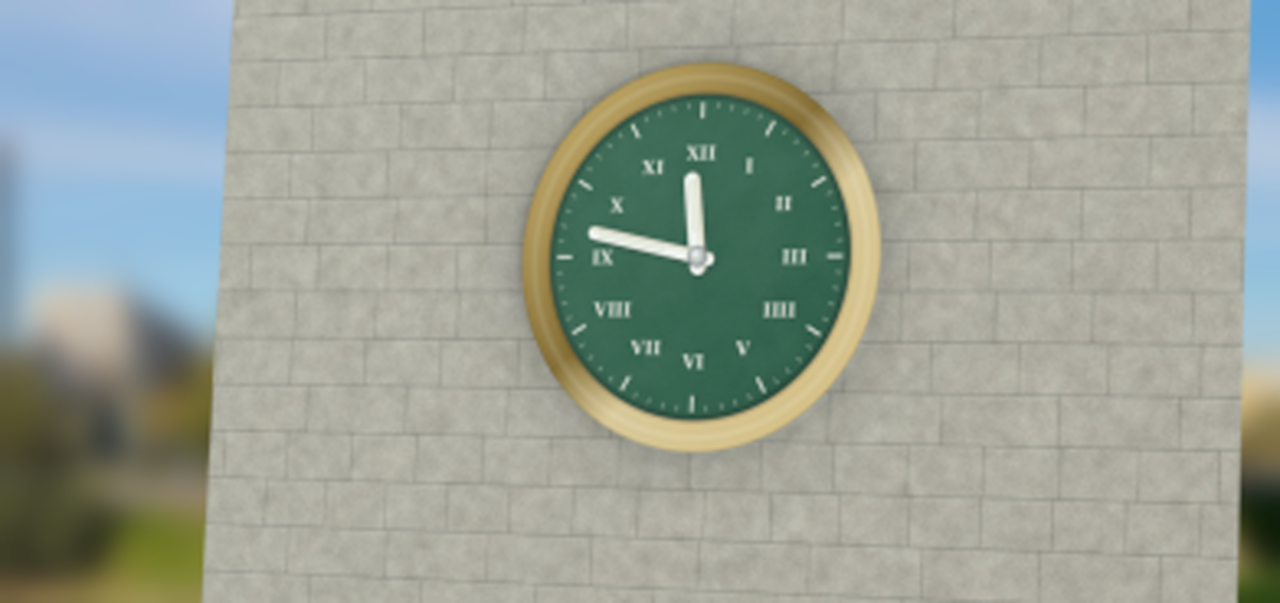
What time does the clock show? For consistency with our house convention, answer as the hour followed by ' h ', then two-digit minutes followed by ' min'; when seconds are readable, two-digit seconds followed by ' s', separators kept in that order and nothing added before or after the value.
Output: 11 h 47 min
